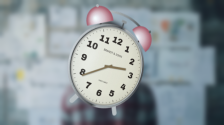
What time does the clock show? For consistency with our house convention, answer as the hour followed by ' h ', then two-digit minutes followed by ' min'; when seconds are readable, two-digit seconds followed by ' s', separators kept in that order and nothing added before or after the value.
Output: 2 h 39 min
